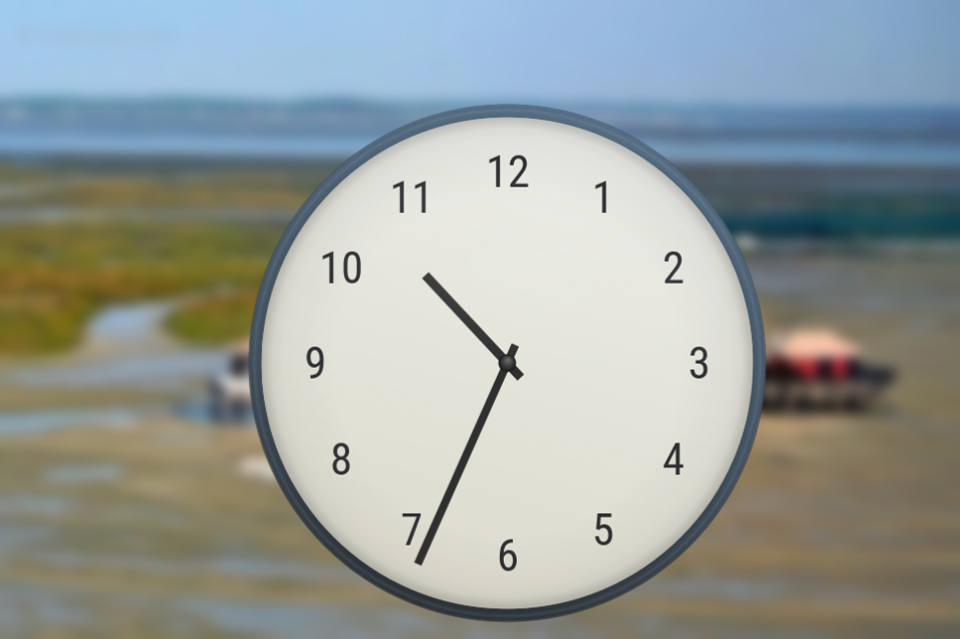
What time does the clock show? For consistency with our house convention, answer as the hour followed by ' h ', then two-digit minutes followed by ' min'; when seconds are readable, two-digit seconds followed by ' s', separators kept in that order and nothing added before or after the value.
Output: 10 h 34 min
